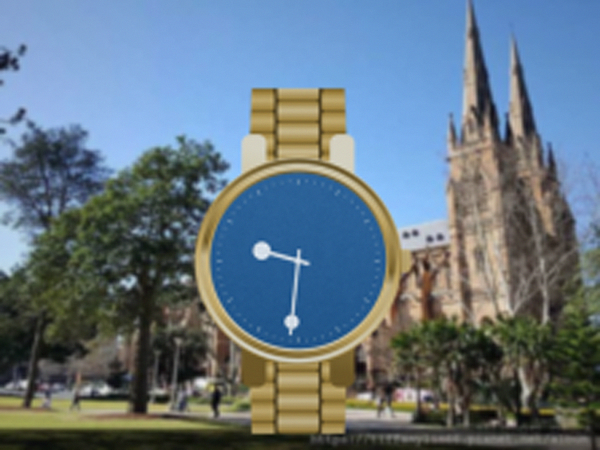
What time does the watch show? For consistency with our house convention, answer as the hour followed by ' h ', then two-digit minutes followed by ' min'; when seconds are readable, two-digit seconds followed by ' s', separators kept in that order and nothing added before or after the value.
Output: 9 h 31 min
